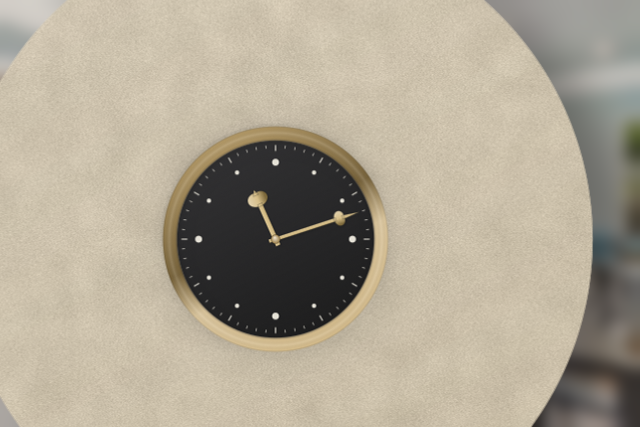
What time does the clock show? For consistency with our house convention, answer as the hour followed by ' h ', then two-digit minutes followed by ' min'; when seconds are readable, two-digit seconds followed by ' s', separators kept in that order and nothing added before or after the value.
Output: 11 h 12 min
